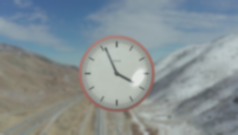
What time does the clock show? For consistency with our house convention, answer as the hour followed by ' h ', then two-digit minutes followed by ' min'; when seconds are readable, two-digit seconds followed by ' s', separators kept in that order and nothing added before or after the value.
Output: 3 h 56 min
